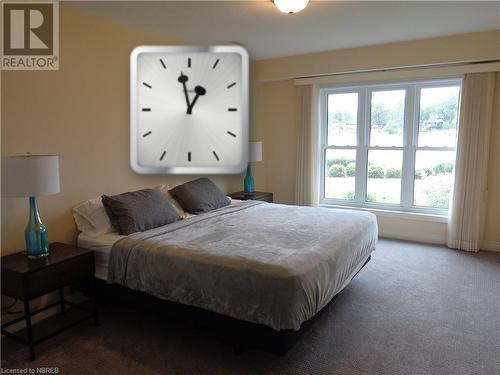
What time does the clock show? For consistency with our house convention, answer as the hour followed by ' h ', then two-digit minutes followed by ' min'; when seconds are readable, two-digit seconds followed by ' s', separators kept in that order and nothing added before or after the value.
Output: 12 h 58 min
